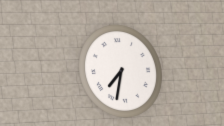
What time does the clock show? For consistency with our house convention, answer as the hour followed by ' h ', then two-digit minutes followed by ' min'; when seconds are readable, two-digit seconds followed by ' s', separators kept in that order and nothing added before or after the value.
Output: 7 h 33 min
